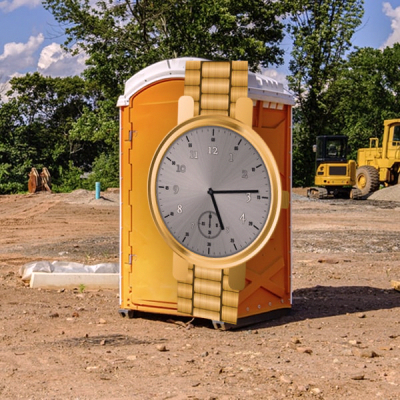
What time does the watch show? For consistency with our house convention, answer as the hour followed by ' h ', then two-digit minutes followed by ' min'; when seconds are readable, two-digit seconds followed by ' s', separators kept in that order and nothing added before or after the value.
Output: 5 h 14 min
